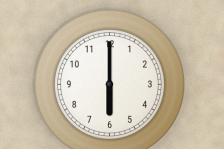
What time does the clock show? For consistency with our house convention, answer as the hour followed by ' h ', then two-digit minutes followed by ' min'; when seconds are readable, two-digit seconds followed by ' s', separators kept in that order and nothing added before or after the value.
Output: 6 h 00 min
